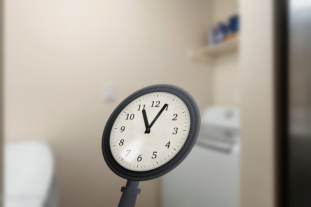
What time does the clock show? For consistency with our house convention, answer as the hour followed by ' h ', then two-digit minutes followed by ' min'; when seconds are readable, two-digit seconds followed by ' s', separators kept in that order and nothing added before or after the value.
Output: 11 h 04 min
